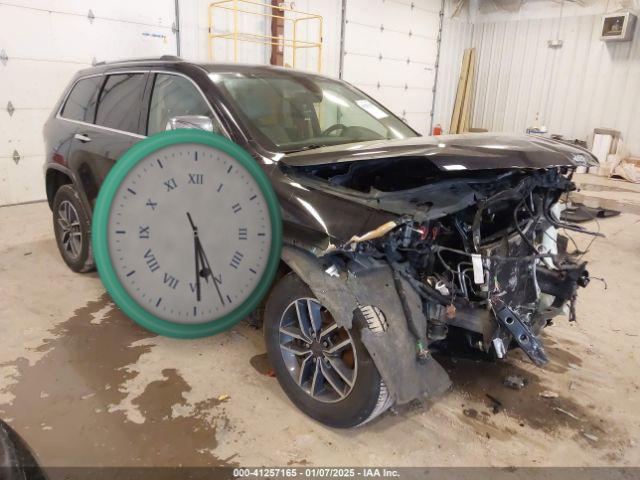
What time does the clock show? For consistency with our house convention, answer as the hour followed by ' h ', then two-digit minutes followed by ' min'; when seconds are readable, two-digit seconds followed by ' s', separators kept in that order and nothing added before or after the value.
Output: 5 h 29 min 26 s
